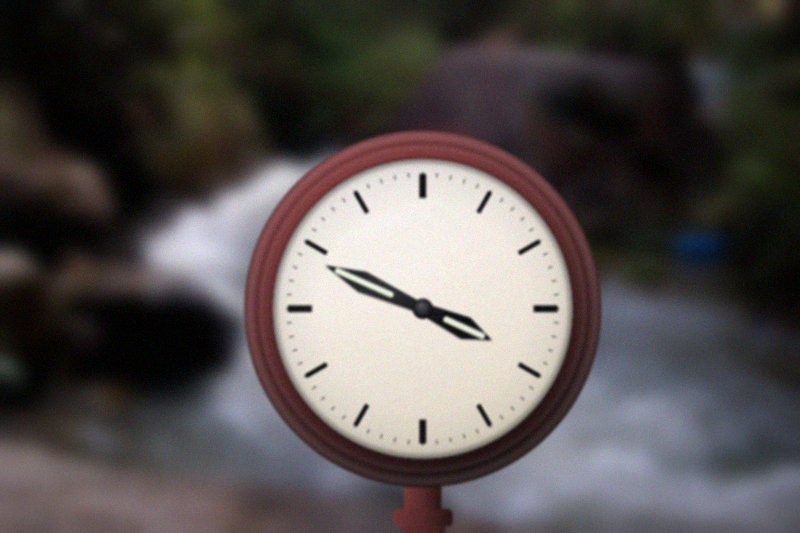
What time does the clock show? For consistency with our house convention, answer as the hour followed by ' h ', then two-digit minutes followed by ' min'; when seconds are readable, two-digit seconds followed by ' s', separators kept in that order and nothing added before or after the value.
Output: 3 h 49 min
